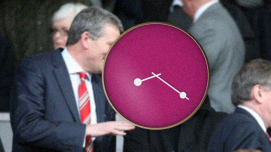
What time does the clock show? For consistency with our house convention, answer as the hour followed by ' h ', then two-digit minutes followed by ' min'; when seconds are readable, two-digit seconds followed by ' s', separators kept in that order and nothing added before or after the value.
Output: 8 h 21 min
